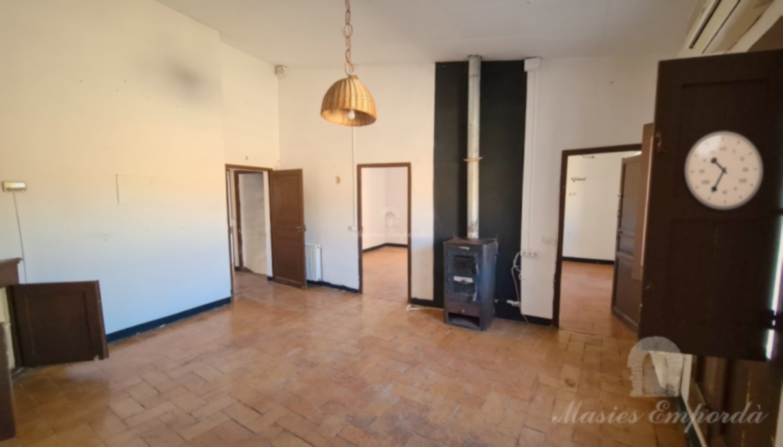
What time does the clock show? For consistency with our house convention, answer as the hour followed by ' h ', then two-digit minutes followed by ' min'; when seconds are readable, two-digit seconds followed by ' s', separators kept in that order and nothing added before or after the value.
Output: 10 h 35 min
